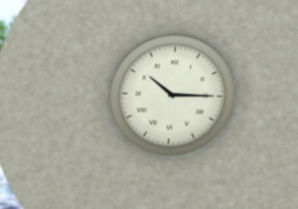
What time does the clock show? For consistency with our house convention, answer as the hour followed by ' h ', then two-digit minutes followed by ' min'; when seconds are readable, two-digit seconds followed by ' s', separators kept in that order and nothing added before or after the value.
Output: 10 h 15 min
